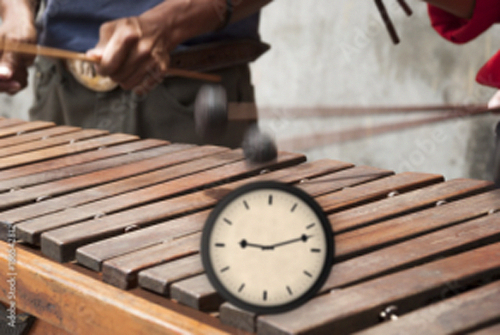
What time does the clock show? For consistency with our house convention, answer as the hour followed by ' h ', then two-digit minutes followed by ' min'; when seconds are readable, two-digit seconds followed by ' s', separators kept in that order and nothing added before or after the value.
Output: 9 h 12 min
